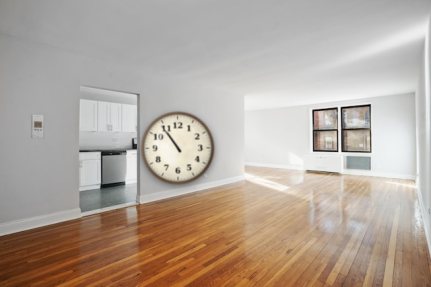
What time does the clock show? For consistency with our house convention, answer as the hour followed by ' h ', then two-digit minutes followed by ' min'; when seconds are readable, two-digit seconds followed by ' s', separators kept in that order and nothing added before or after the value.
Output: 10 h 54 min
